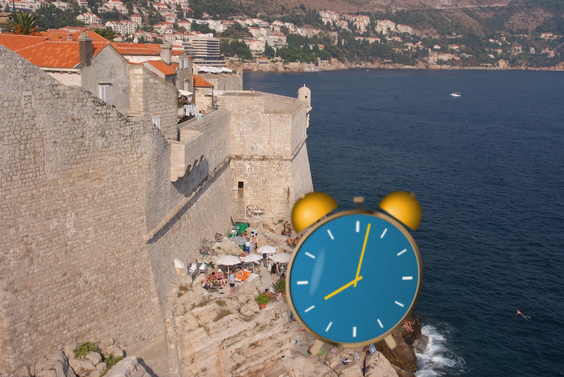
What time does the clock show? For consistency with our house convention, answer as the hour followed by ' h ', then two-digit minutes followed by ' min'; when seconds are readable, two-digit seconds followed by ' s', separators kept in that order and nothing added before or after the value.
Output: 8 h 02 min
